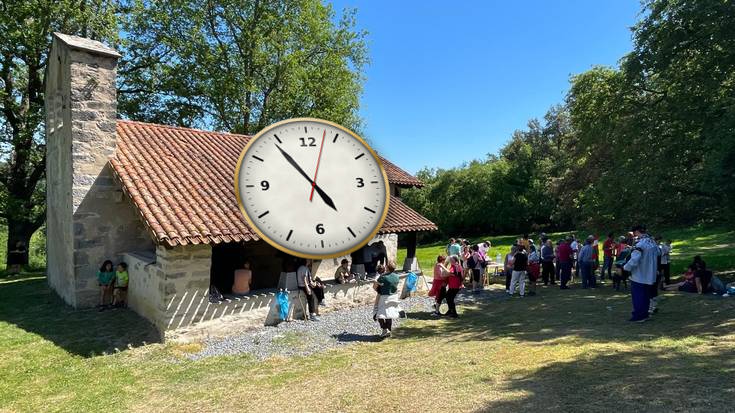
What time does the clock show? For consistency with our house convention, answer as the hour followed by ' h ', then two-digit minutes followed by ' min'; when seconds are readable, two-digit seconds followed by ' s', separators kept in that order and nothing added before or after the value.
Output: 4 h 54 min 03 s
